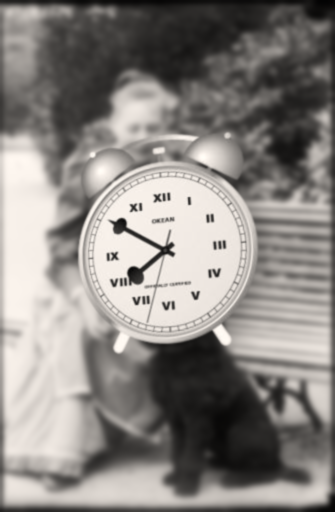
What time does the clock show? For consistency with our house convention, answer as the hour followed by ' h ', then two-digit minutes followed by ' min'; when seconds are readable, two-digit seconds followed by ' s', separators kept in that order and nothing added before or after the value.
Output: 7 h 50 min 33 s
